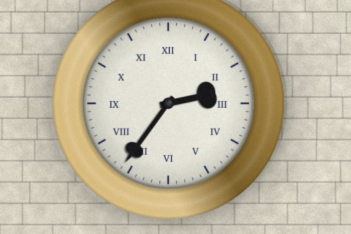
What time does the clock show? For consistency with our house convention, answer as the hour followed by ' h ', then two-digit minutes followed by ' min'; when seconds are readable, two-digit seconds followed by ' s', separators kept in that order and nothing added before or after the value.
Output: 2 h 36 min
